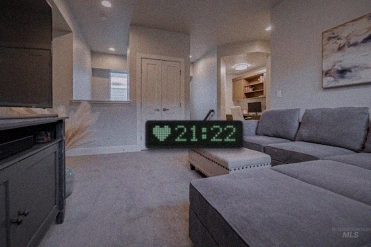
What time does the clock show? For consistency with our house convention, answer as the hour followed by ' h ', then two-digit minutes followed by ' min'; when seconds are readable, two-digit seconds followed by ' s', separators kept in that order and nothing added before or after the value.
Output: 21 h 22 min
